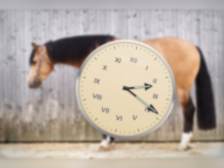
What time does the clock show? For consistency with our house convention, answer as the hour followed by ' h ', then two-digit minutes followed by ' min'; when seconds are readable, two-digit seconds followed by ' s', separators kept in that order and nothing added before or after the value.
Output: 2 h 19 min
